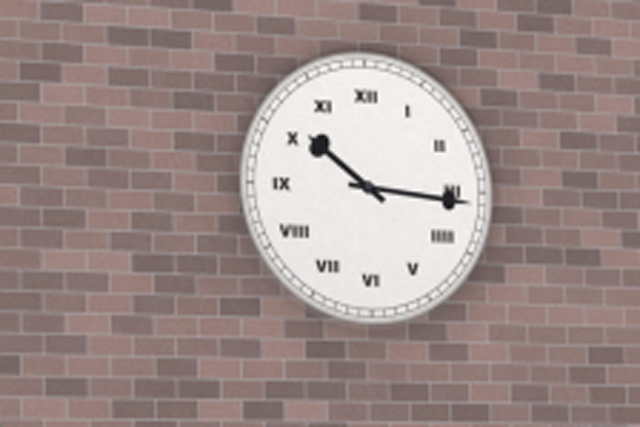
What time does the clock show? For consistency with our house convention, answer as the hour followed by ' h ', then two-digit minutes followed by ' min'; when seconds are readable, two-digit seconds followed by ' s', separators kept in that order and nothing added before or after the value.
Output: 10 h 16 min
